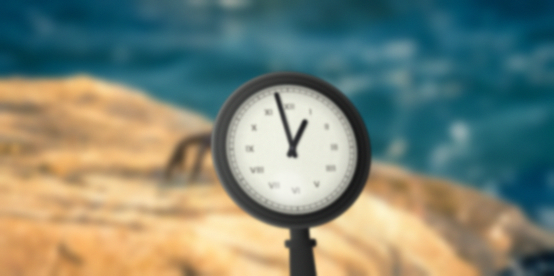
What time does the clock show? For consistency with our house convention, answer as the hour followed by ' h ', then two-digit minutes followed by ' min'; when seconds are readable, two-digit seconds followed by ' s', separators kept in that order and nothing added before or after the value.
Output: 12 h 58 min
